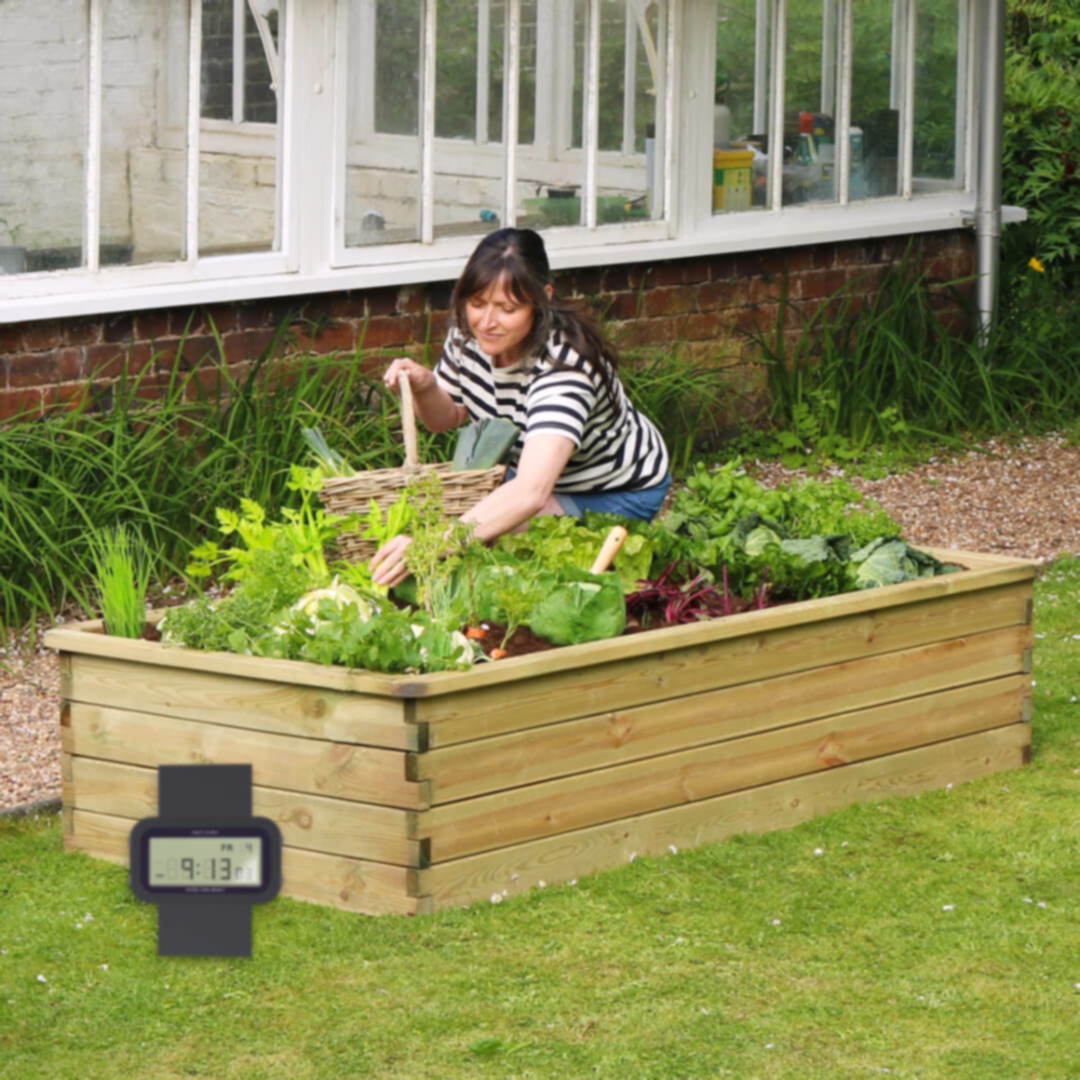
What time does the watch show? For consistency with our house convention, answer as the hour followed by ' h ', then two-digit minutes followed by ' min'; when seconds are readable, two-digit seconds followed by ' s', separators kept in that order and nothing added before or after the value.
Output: 9 h 13 min
